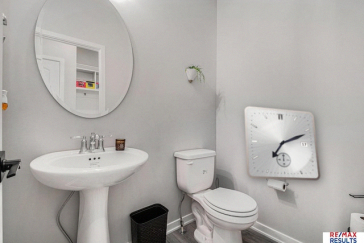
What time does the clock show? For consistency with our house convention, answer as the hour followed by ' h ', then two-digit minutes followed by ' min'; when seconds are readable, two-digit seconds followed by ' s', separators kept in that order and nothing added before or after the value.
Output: 7 h 11 min
